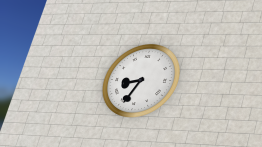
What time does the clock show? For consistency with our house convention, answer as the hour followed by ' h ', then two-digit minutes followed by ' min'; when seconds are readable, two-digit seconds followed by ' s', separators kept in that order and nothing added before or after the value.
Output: 8 h 34 min
